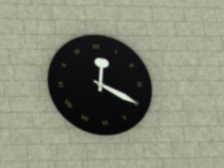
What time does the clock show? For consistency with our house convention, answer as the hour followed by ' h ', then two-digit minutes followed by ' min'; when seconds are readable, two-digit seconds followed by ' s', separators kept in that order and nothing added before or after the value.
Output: 12 h 20 min
